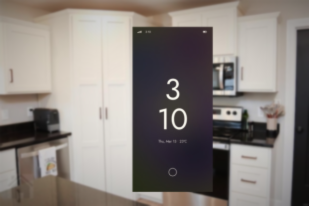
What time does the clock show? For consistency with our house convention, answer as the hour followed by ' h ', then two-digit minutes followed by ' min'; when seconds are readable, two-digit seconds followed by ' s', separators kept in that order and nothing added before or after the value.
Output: 3 h 10 min
